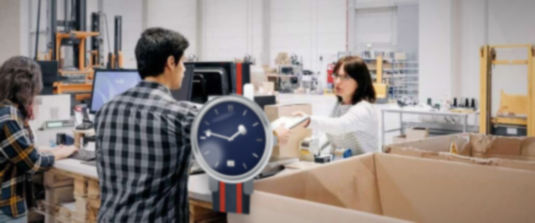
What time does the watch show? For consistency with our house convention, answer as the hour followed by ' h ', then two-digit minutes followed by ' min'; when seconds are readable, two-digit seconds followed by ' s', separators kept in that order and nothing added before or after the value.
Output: 1 h 47 min
